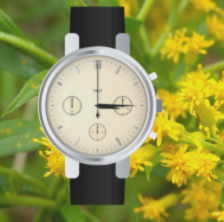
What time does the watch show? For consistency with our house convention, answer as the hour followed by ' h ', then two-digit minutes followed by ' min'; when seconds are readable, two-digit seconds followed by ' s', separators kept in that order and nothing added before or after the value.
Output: 3 h 15 min
